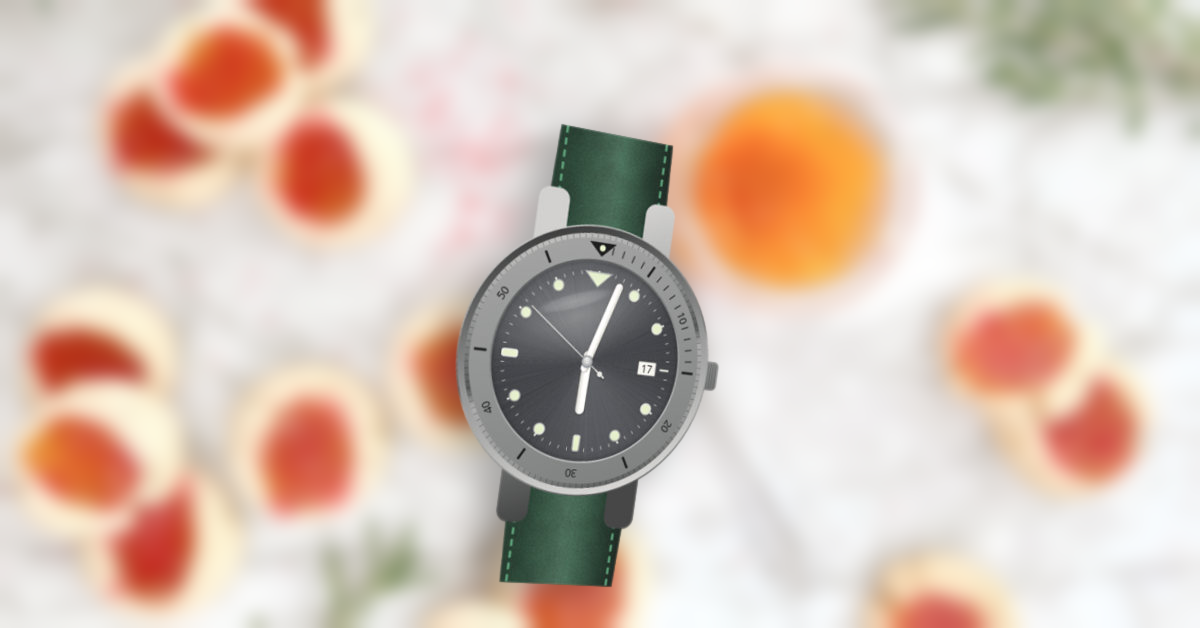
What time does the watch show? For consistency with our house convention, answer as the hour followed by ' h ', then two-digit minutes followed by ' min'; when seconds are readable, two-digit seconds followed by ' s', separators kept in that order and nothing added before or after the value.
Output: 6 h 02 min 51 s
